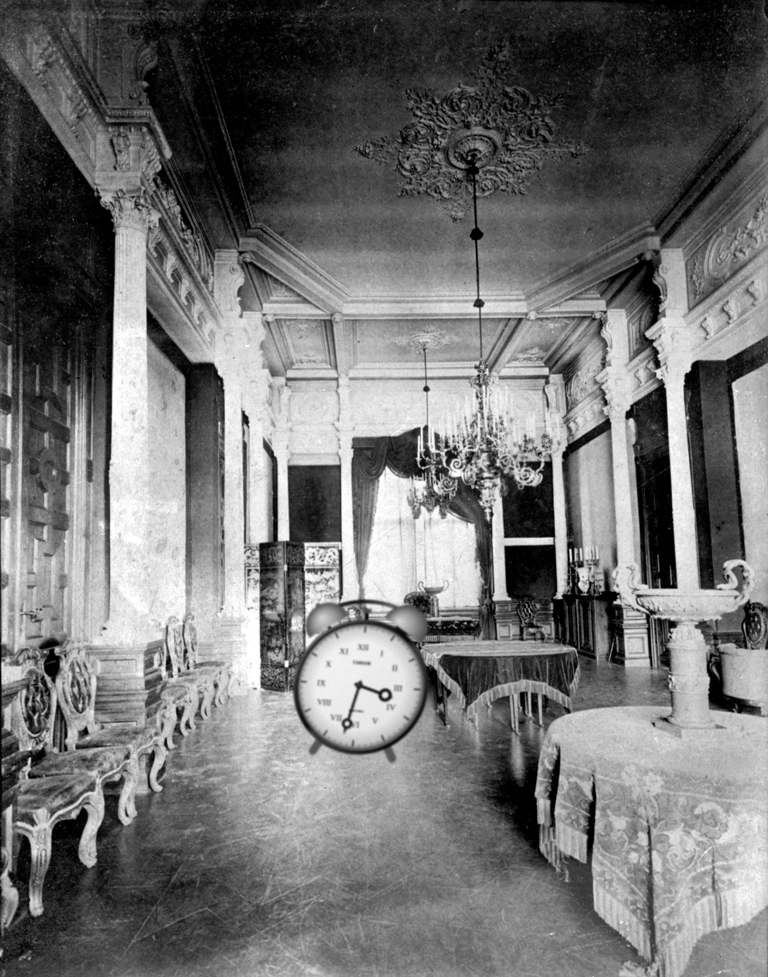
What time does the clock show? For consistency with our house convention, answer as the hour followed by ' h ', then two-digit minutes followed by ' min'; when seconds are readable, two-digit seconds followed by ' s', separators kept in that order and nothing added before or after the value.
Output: 3 h 32 min
